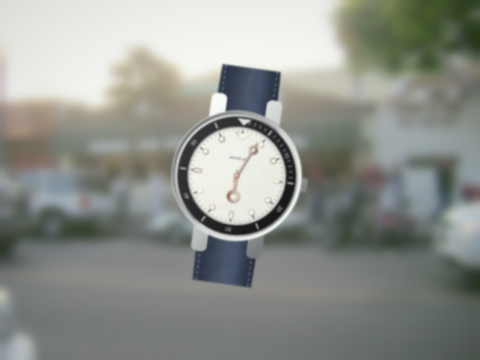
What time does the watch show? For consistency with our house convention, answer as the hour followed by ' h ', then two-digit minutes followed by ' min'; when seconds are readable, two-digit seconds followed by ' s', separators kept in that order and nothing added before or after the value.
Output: 6 h 04 min
